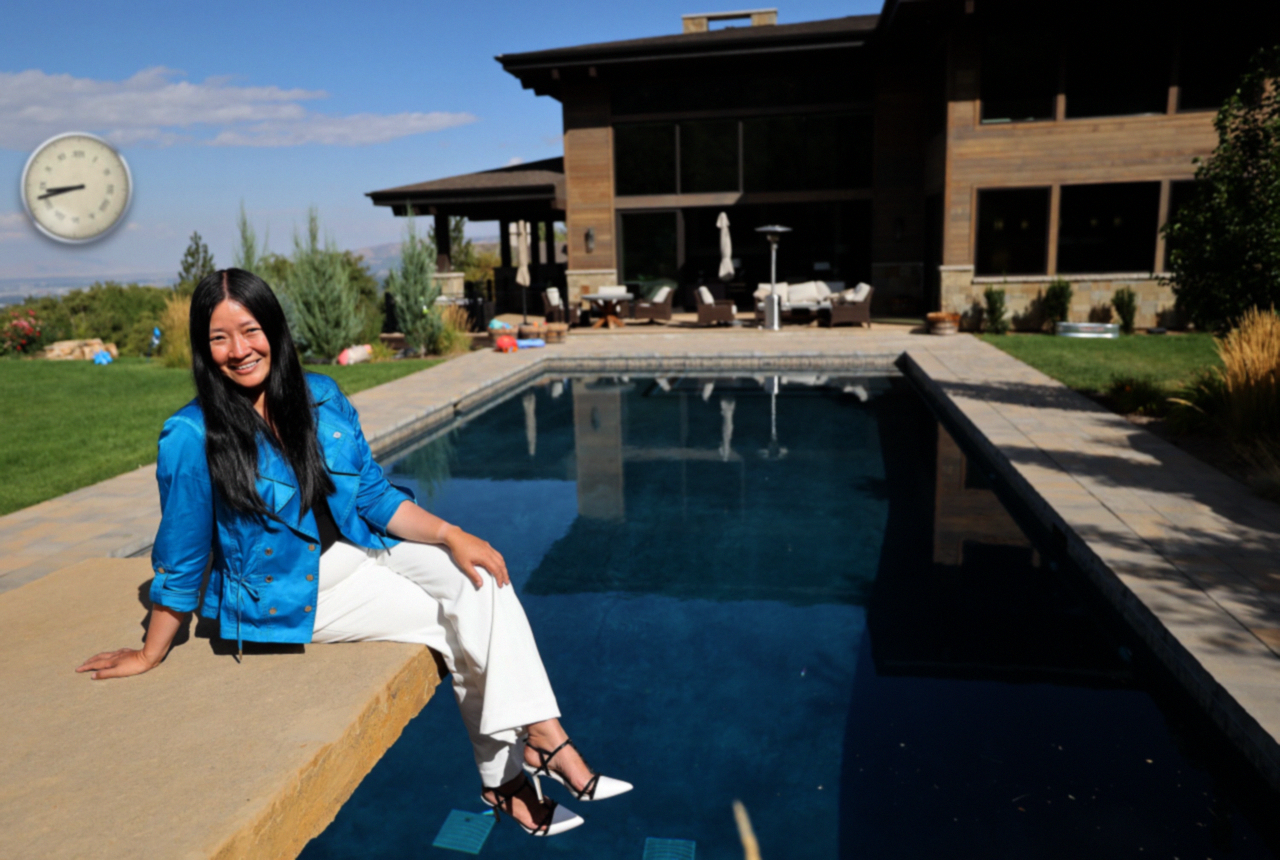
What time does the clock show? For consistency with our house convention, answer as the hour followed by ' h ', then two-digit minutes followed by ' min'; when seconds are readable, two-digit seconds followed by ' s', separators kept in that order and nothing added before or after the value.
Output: 8 h 42 min
